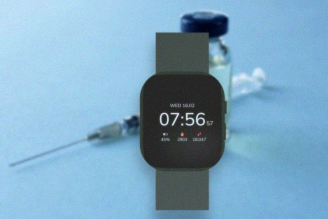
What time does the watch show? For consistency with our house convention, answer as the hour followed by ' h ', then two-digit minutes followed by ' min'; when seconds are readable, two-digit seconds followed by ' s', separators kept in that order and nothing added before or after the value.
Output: 7 h 56 min
